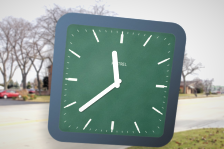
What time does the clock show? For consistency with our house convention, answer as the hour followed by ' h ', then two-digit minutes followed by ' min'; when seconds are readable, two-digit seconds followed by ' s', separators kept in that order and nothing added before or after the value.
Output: 11 h 38 min
